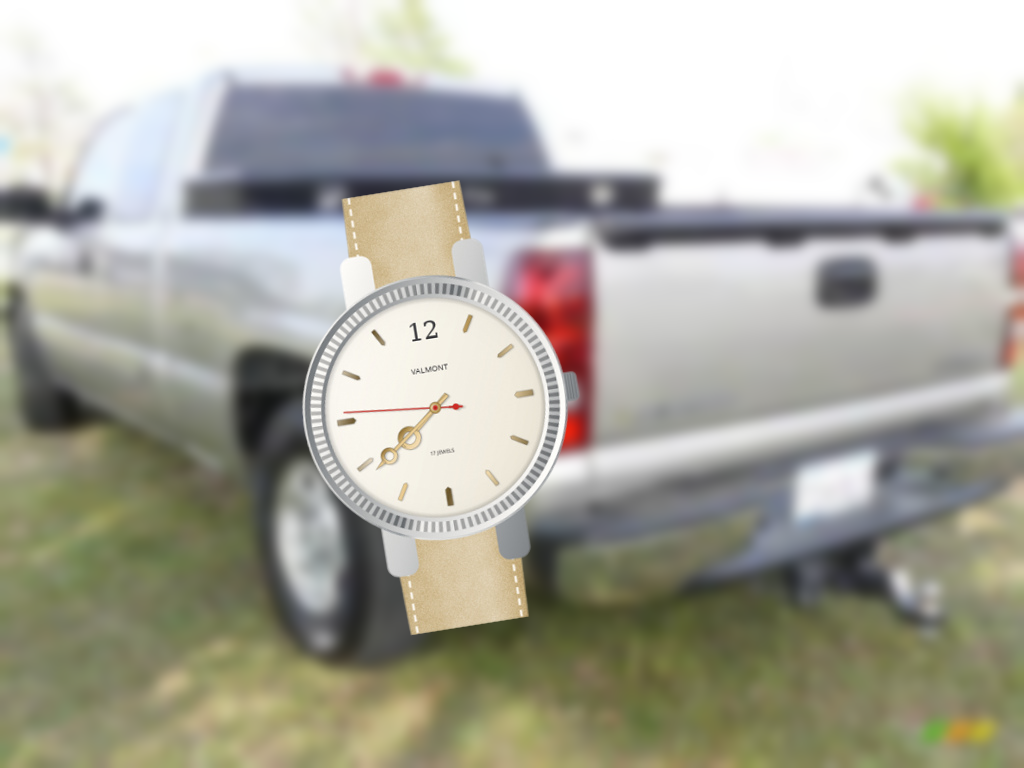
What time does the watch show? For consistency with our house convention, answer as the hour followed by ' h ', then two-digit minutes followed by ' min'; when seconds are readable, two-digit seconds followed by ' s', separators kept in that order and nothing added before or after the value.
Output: 7 h 38 min 46 s
